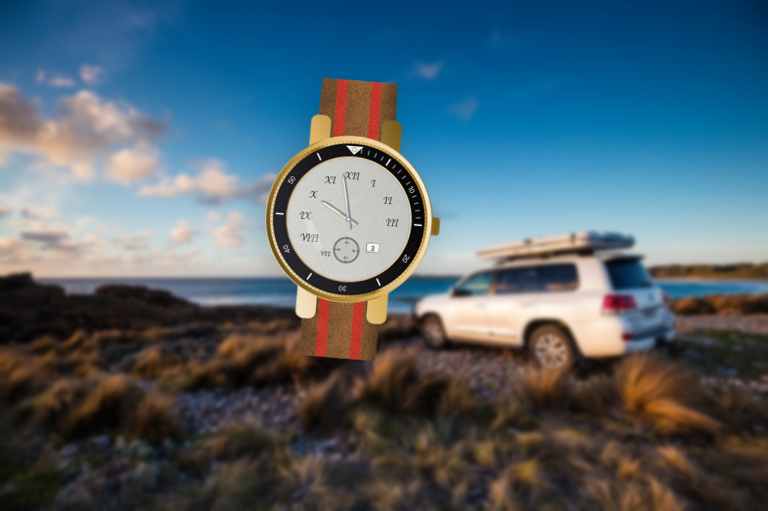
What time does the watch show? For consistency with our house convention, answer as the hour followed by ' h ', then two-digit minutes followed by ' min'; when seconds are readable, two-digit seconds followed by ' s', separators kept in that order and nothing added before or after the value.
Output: 9 h 58 min
